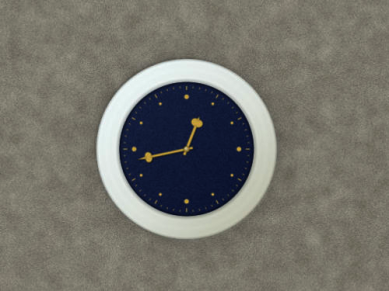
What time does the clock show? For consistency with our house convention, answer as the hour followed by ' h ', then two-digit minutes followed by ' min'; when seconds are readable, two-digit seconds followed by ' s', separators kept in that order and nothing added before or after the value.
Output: 12 h 43 min
